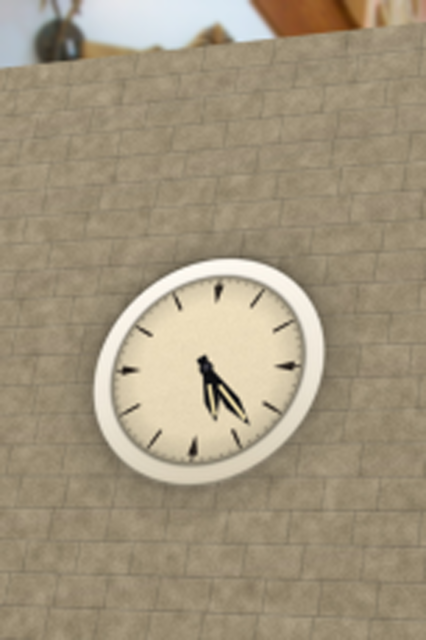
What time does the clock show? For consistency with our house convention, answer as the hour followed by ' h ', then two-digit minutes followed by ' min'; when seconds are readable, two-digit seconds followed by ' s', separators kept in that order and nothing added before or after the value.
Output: 5 h 23 min
